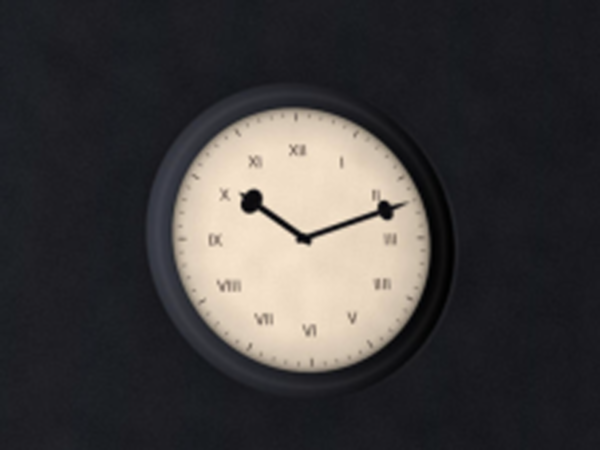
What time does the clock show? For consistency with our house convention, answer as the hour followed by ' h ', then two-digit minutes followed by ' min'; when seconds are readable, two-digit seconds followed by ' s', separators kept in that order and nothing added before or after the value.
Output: 10 h 12 min
